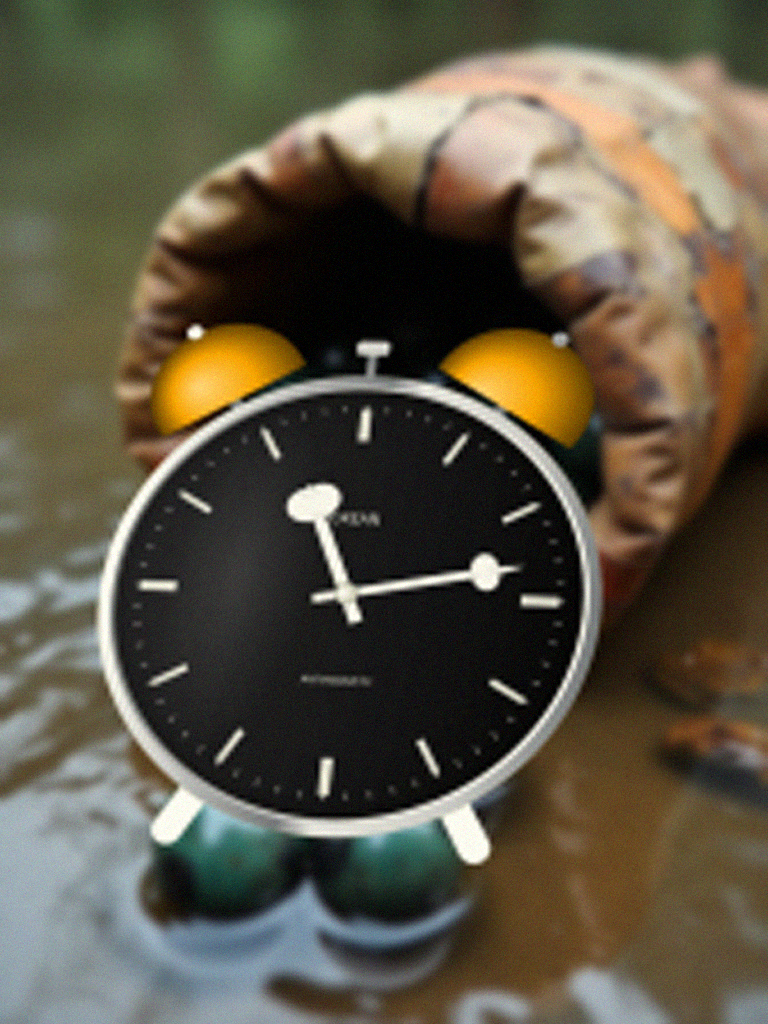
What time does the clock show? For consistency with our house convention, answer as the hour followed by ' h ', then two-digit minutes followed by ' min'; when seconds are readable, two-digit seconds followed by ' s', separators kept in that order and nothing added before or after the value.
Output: 11 h 13 min
